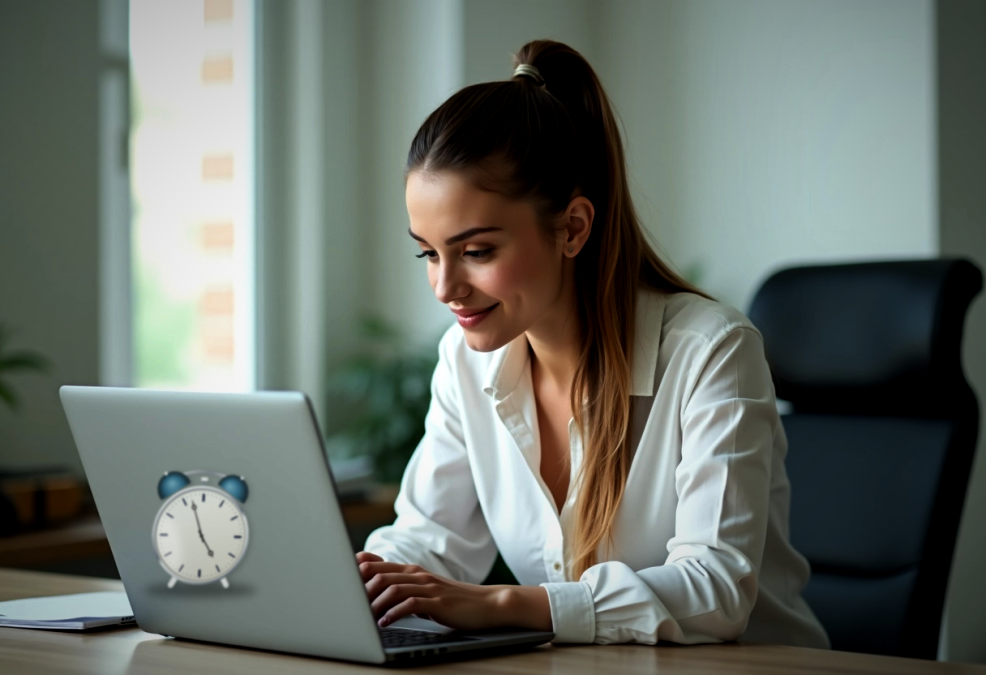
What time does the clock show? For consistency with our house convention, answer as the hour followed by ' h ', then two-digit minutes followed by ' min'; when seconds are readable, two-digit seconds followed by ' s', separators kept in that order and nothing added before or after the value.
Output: 4 h 57 min
